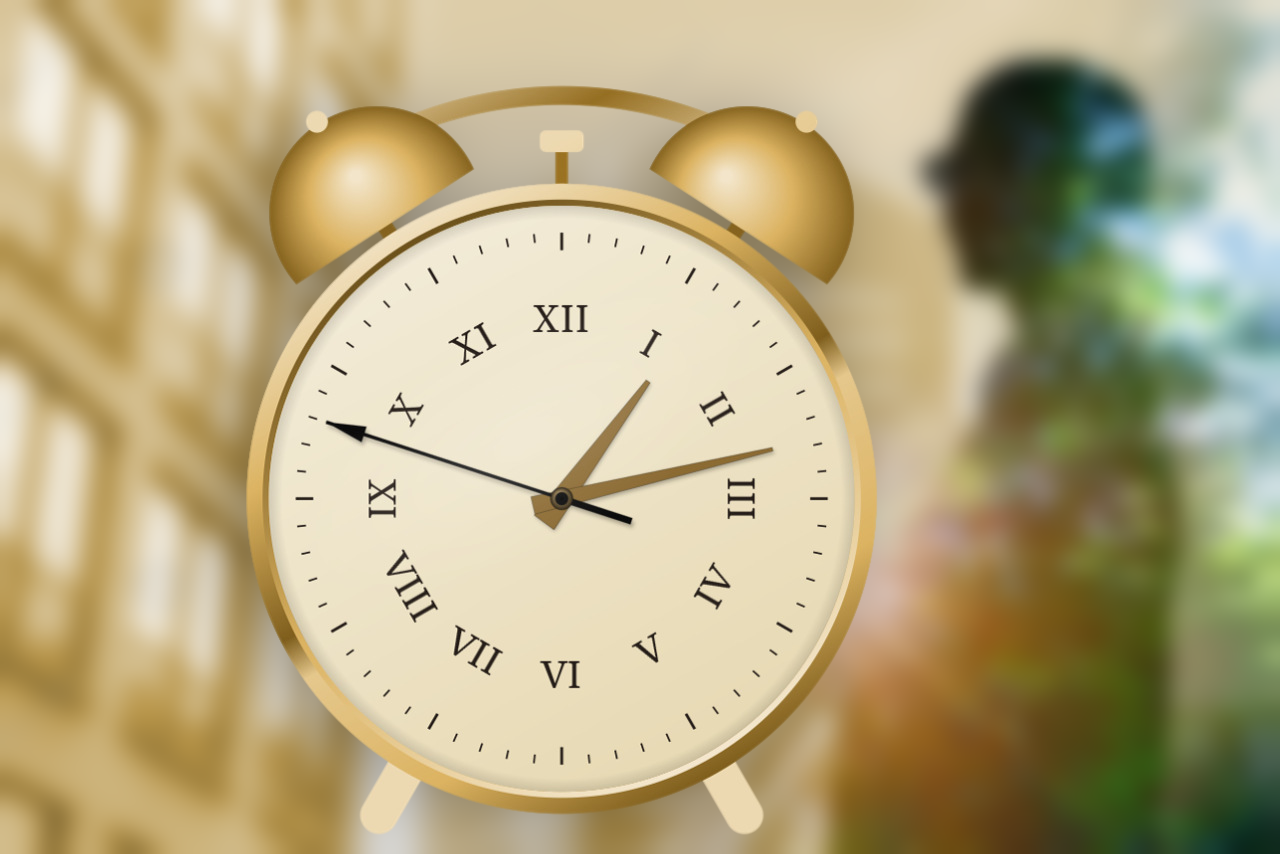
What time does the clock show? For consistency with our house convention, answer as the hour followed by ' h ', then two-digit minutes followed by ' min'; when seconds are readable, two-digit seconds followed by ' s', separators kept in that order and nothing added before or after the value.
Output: 1 h 12 min 48 s
